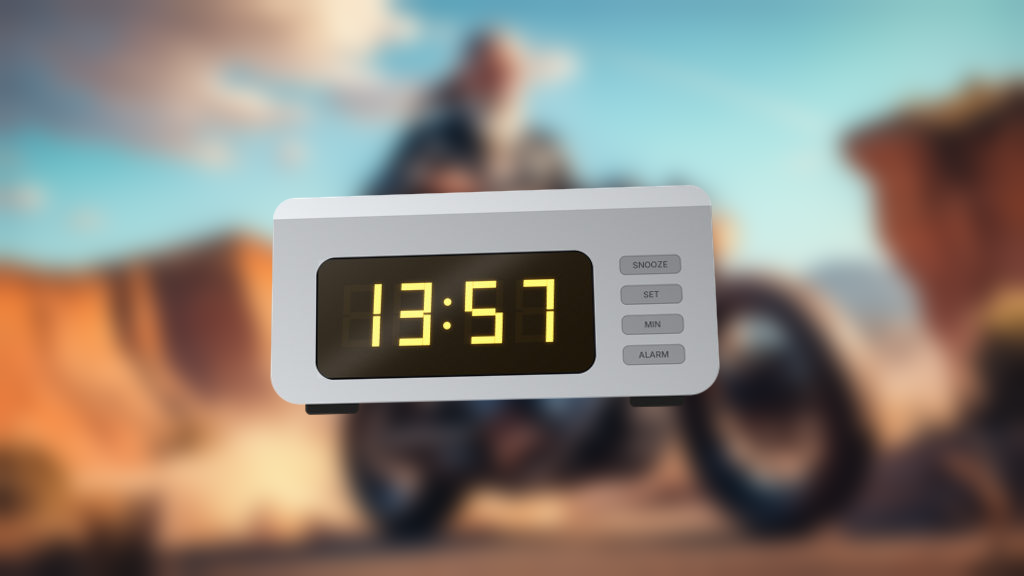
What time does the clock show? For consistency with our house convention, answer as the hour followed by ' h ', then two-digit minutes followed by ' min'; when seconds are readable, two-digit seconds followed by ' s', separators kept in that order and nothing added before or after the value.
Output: 13 h 57 min
